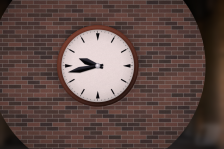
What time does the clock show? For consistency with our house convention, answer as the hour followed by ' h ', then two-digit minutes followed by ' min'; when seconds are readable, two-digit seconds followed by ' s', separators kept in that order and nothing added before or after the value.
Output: 9 h 43 min
